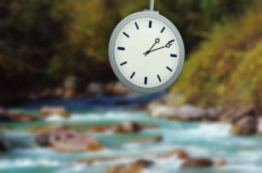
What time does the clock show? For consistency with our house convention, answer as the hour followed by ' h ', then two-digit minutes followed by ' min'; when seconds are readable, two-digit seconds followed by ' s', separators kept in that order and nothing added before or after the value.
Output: 1 h 11 min
